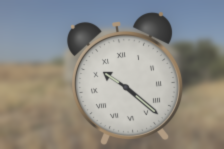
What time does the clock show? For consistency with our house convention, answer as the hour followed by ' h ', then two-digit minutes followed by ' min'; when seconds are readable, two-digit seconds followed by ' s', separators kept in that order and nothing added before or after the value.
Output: 10 h 23 min
